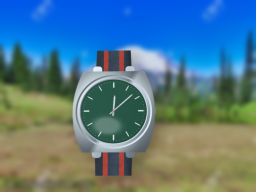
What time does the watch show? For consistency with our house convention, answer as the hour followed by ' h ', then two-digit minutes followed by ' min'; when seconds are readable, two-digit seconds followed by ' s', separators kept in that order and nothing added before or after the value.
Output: 12 h 08 min
